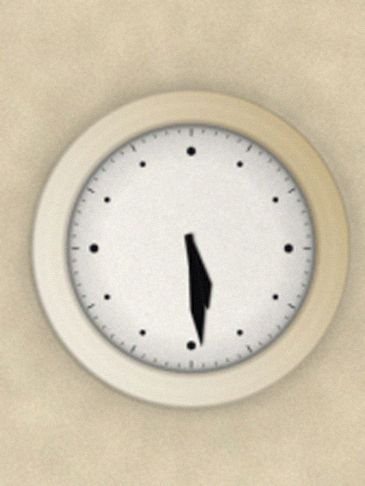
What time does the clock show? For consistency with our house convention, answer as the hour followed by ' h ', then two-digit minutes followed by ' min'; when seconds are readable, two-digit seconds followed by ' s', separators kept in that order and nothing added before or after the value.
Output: 5 h 29 min
